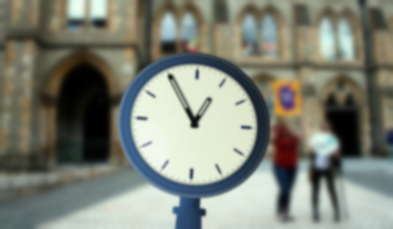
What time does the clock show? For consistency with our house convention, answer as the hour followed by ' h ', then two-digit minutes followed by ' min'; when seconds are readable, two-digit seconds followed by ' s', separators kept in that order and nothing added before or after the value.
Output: 12 h 55 min
